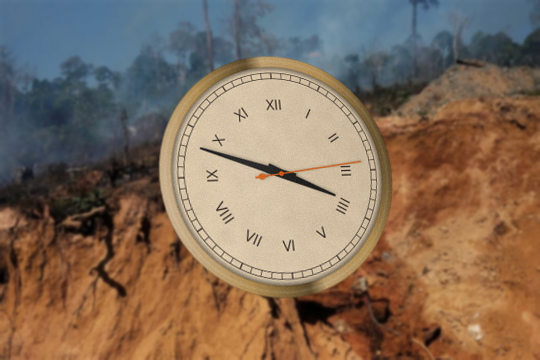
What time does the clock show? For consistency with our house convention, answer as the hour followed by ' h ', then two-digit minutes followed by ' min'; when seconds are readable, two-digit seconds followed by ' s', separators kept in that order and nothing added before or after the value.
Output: 3 h 48 min 14 s
